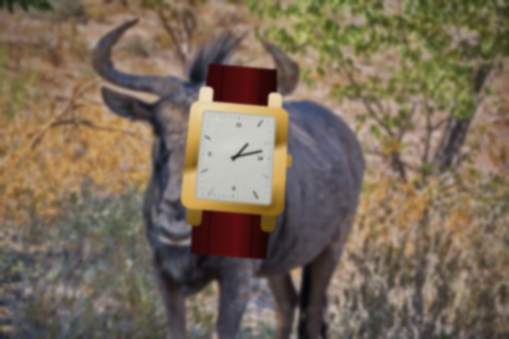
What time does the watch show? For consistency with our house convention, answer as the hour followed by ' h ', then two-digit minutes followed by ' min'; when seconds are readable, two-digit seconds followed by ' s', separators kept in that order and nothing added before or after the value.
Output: 1 h 12 min
